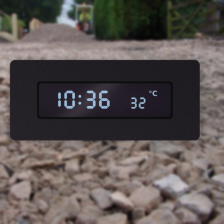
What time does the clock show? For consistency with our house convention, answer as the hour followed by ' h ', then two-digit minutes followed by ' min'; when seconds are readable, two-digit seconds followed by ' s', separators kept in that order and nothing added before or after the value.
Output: 10 h 36 min
